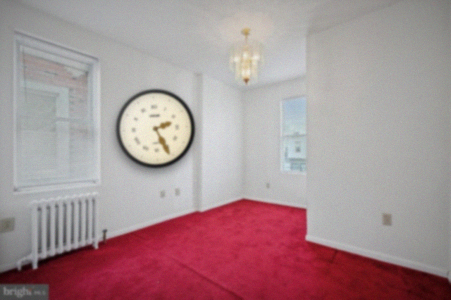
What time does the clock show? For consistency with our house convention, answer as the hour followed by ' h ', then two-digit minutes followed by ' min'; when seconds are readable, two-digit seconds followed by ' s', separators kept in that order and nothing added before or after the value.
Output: 2 h 26 min
